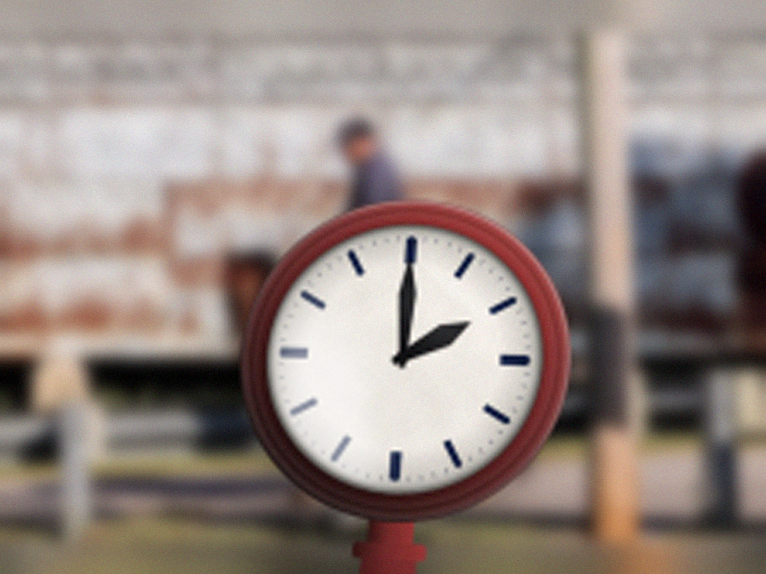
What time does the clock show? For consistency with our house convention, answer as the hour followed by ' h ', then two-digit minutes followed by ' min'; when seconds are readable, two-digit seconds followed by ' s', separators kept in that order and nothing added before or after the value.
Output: 2 h 00 min
